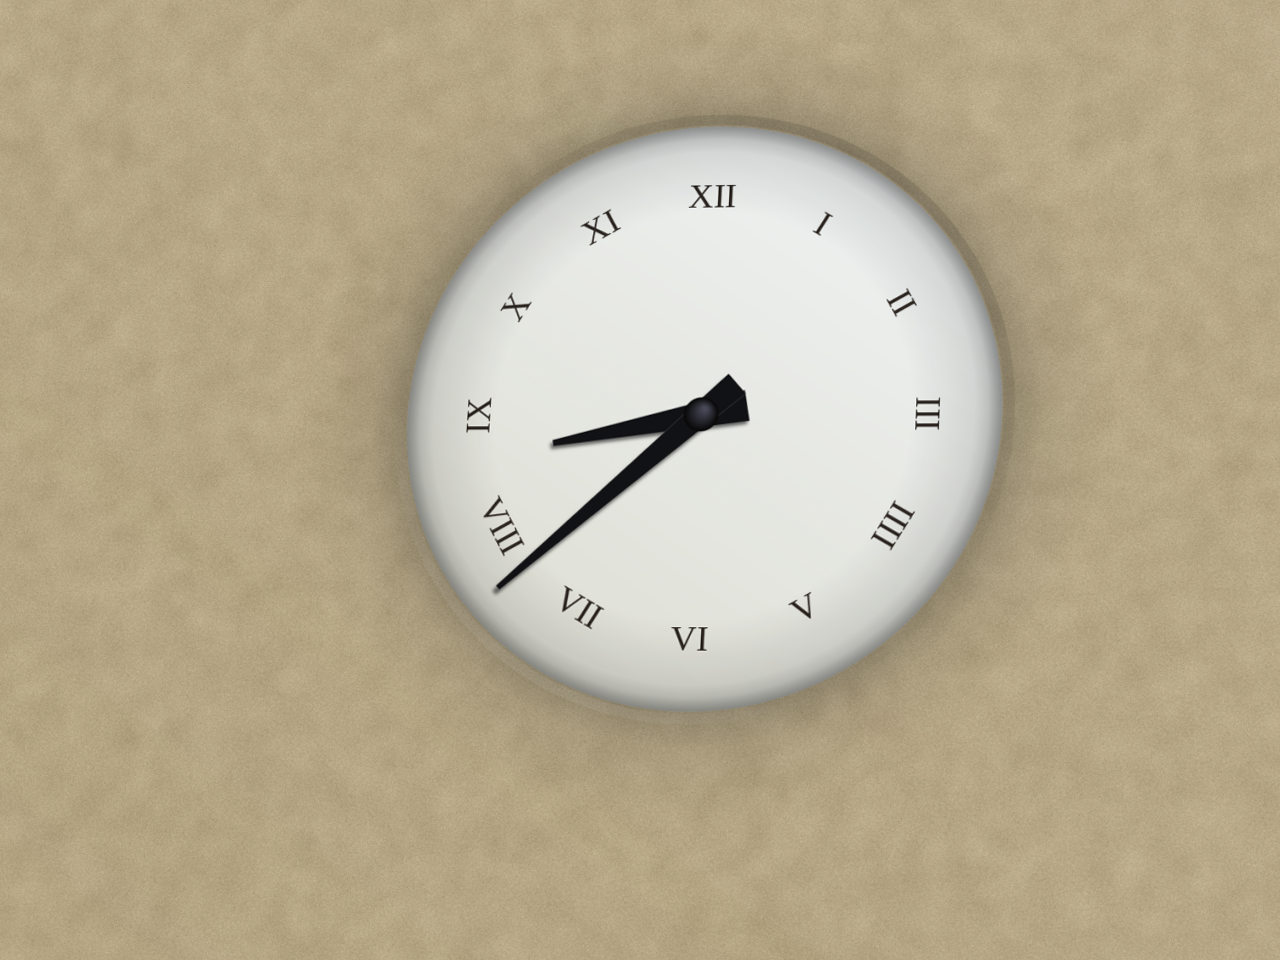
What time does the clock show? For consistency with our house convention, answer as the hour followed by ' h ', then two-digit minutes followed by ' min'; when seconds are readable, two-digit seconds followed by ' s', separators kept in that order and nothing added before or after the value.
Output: 8 h 38 min
